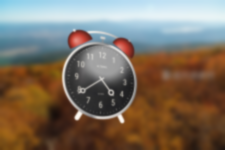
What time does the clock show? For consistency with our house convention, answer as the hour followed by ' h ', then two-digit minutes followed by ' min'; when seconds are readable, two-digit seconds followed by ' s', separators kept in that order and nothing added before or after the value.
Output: 4 h 39 min
